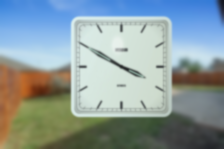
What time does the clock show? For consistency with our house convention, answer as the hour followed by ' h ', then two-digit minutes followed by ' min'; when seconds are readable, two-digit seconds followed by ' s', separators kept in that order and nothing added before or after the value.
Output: 3 h 50 min
